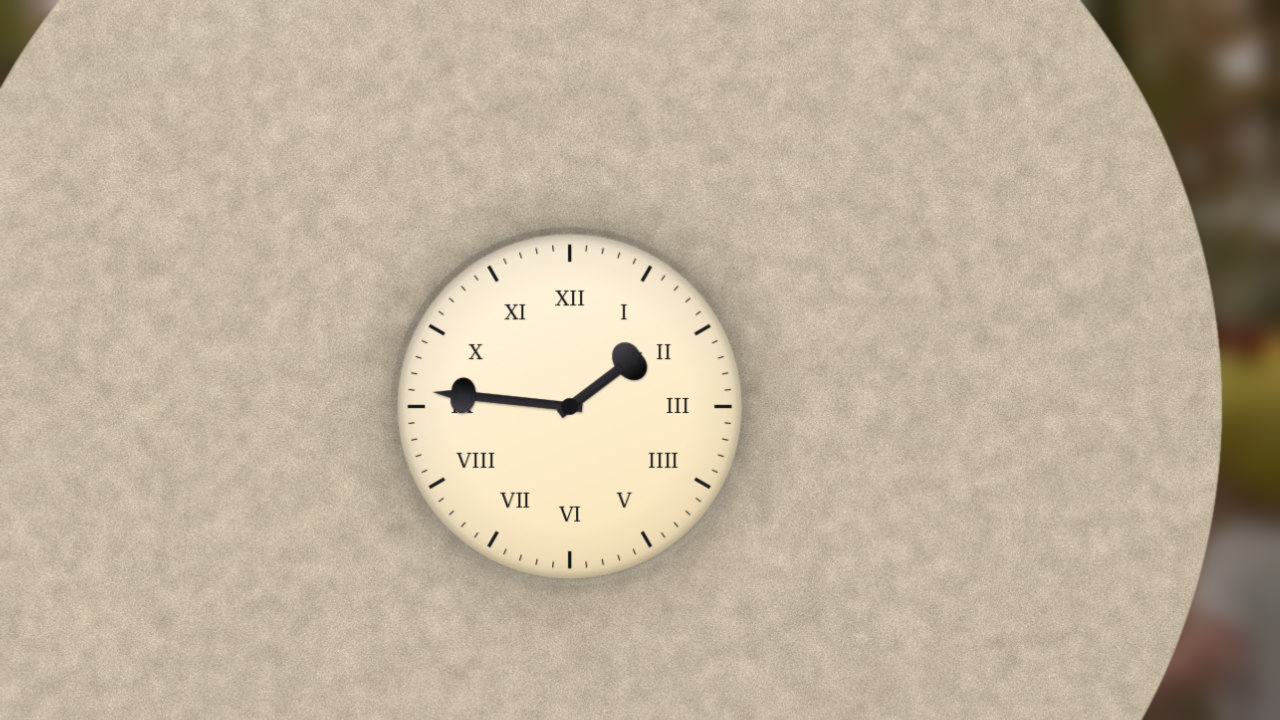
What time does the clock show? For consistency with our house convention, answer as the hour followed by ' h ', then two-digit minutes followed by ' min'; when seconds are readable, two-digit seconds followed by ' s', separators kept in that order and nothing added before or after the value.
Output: 1 h 46 min
